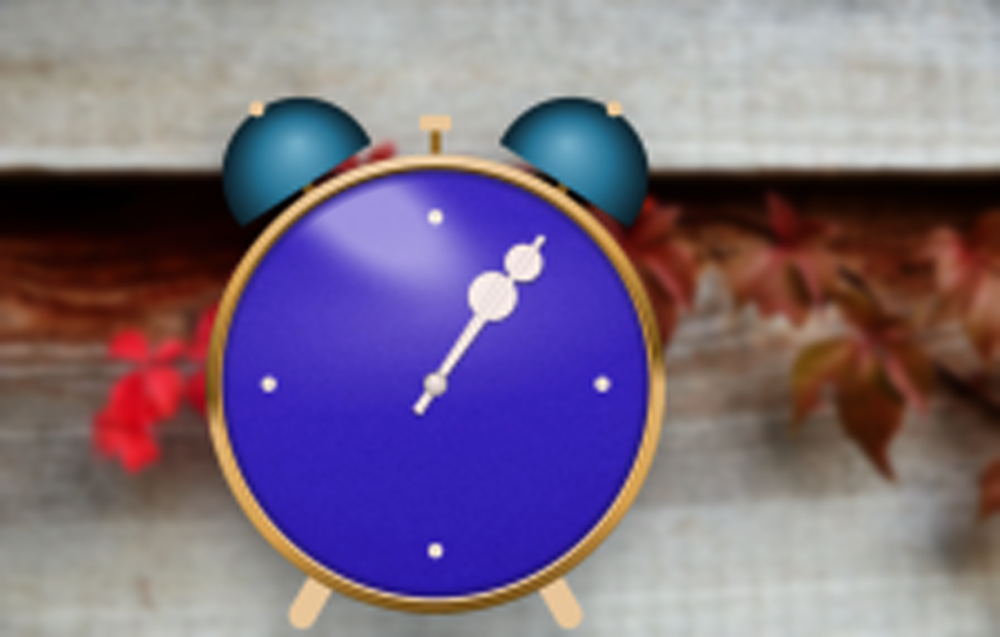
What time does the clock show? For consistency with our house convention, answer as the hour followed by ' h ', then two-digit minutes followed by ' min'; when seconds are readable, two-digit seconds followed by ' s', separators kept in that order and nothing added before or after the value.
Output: 1 h 06 min
